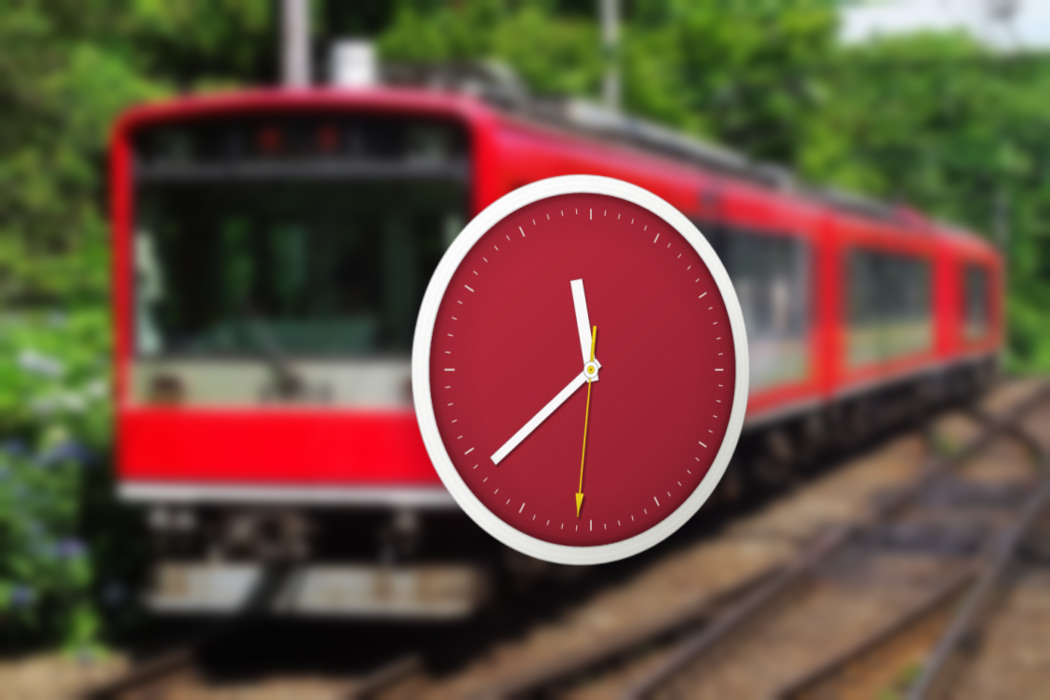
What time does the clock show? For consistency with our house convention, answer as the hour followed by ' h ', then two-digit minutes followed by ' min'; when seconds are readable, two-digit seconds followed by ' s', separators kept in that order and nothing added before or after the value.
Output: 11 h 38 min 31 s
